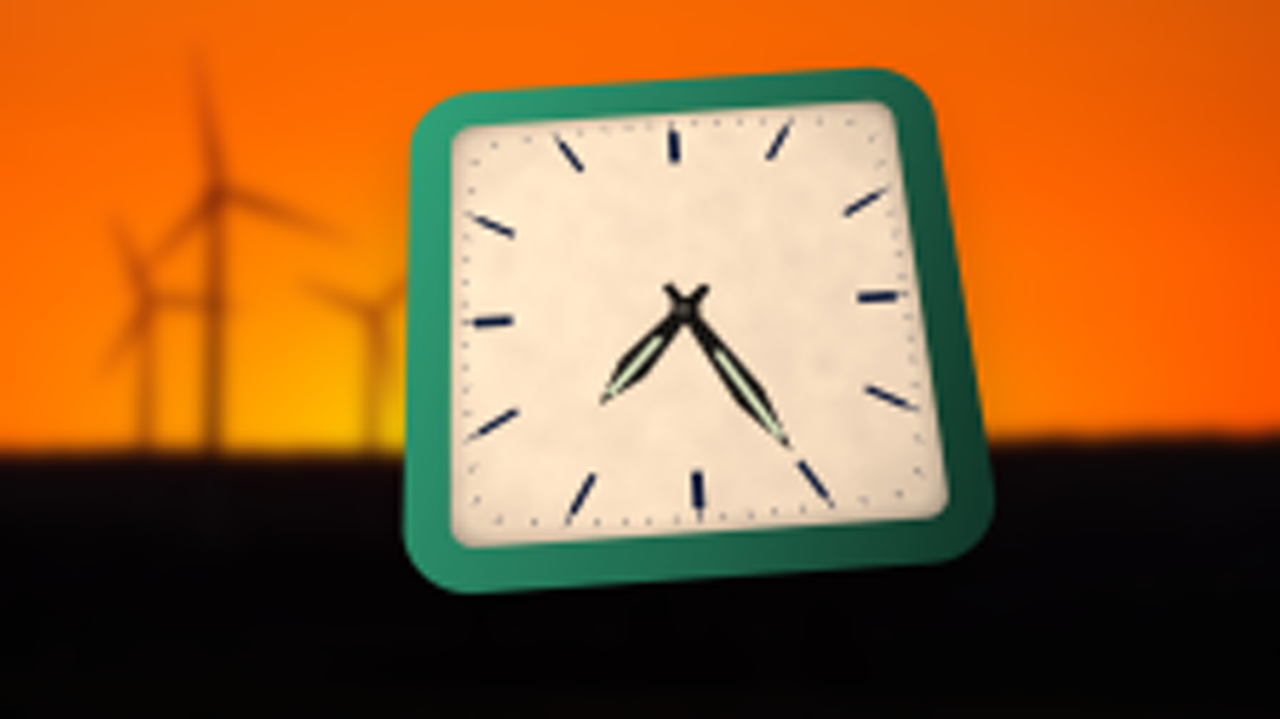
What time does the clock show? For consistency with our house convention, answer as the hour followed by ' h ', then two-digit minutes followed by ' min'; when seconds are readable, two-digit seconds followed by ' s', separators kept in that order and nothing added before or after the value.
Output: 7 h 25 min
